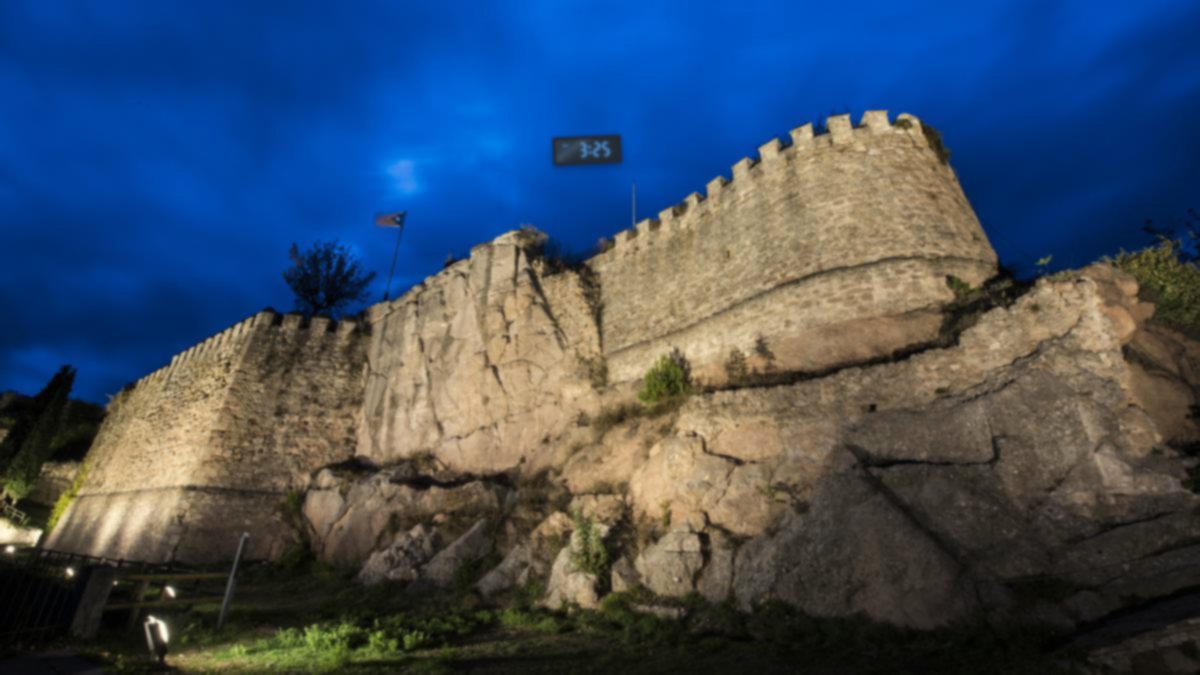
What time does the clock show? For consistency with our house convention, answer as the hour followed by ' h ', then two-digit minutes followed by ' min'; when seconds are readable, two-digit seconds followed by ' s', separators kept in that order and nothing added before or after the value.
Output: 3 h 25 min
